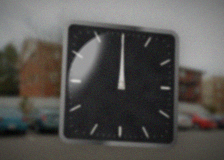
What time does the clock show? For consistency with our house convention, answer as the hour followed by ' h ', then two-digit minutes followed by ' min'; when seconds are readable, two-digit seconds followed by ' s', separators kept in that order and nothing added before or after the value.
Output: 12 h 00 min
